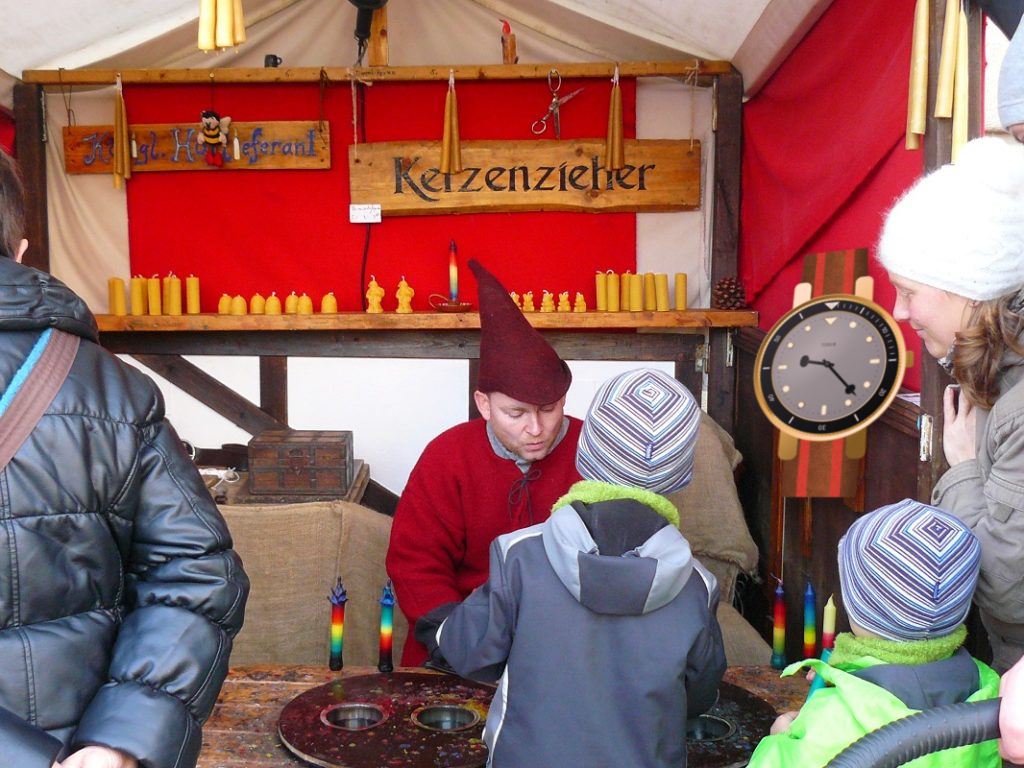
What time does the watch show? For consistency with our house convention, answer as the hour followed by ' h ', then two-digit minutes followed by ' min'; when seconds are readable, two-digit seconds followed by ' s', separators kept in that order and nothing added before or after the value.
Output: 9 h 23 min
